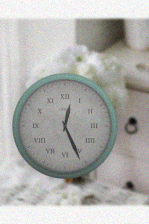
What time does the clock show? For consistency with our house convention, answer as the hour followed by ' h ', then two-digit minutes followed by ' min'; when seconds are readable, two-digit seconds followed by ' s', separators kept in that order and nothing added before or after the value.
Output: 12 h 26 min
